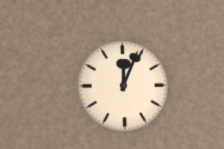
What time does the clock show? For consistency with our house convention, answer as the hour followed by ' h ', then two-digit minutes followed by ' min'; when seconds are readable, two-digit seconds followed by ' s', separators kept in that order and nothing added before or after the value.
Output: 12 h 04 min
